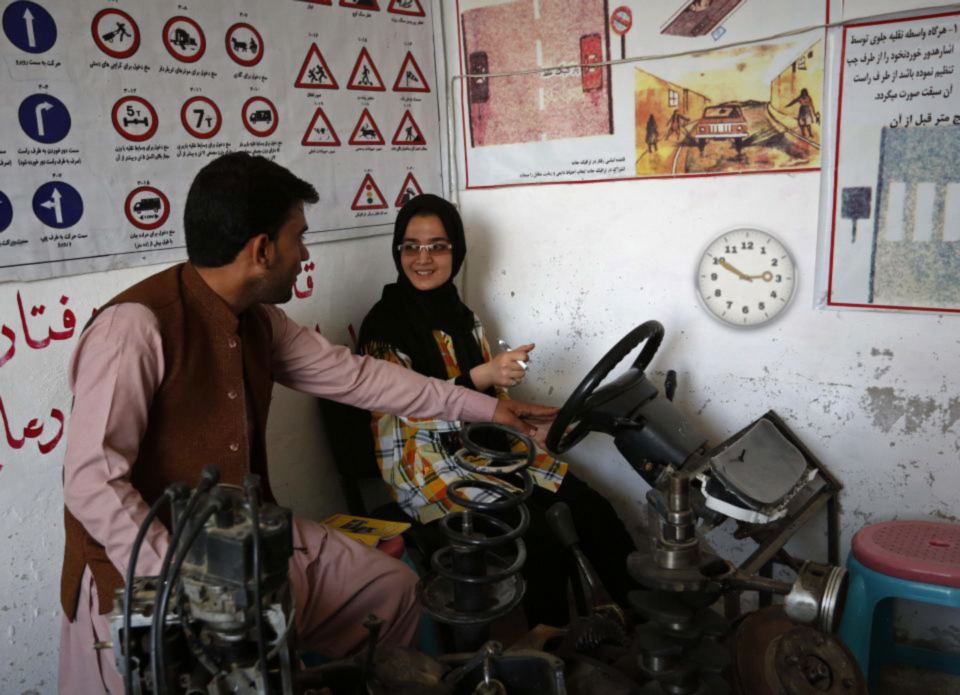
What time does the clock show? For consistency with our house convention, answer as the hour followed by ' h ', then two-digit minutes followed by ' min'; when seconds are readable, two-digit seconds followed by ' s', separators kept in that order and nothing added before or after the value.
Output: 2 h 50 min
